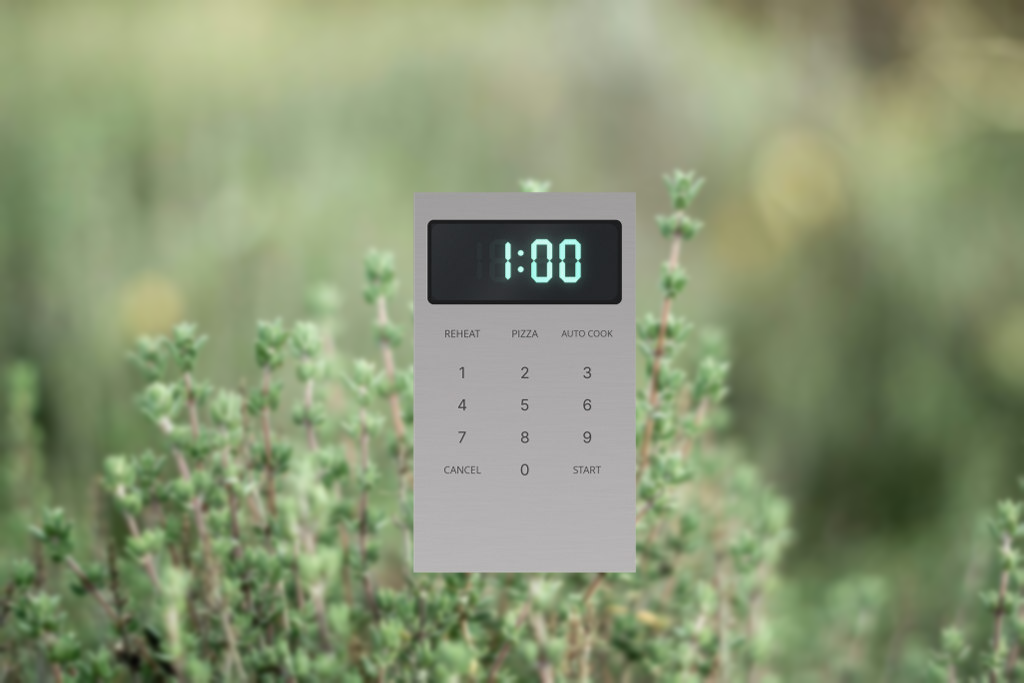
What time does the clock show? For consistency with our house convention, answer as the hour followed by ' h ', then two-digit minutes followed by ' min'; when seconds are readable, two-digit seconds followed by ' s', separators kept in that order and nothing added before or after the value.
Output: 1 h 00 min
